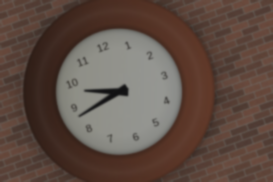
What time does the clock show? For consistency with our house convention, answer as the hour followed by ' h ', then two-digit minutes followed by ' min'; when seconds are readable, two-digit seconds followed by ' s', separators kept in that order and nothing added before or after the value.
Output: 9 h 43 min
